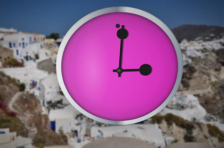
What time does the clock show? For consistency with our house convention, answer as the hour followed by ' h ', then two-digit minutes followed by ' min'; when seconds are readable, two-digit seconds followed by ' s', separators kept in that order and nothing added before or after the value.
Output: 3 h 01 min
